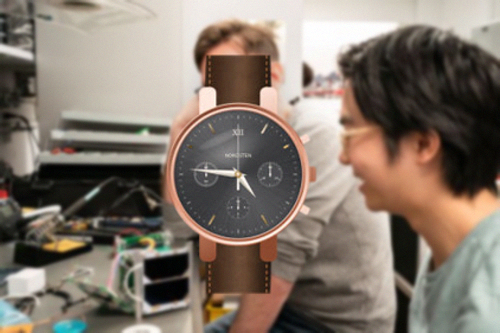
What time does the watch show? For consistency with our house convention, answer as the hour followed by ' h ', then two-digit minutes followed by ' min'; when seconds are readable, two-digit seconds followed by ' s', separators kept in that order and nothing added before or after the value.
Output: 4 h 46 min
